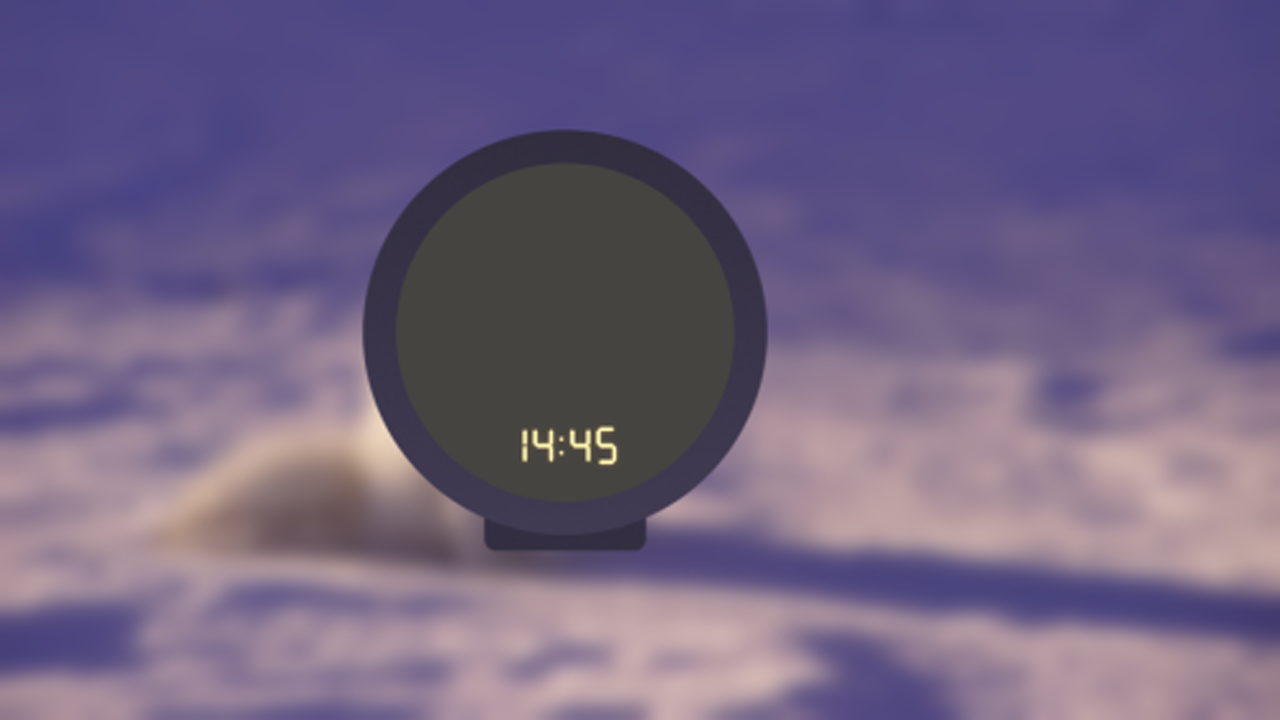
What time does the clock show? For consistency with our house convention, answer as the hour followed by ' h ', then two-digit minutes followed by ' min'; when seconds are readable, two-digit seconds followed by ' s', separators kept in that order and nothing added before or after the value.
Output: 14 h 45 min
